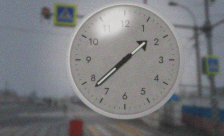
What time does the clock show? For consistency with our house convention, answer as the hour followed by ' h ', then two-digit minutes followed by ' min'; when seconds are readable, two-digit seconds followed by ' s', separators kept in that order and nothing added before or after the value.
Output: 1 h 38 min
